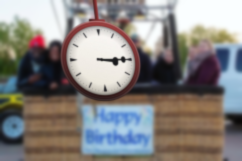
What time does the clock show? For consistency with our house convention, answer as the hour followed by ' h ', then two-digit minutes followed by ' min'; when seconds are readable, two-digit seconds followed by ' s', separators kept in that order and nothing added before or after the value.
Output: 3 h 15 min
